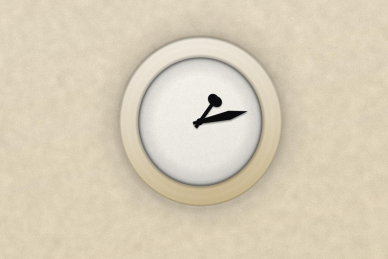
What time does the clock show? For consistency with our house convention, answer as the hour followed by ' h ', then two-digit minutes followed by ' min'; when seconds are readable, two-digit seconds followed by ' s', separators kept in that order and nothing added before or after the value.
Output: 1 h 13 min
